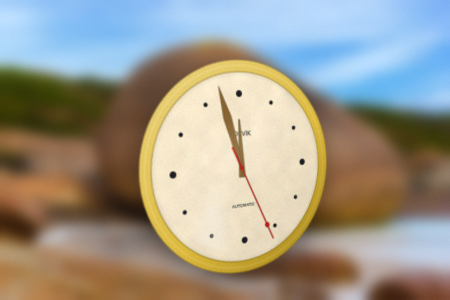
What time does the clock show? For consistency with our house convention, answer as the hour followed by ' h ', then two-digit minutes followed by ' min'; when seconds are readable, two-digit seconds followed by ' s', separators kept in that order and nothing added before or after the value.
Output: 11 h 57 min 26 s
